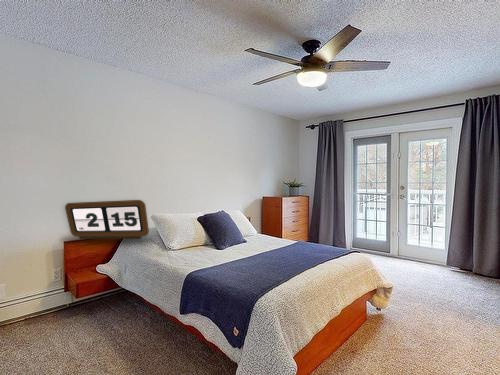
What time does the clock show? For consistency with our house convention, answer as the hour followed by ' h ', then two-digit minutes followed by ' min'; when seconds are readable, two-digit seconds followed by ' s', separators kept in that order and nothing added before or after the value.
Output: 2 h 15 min
